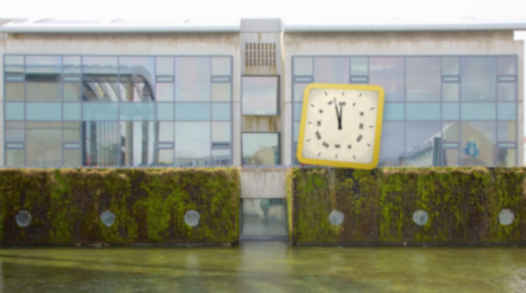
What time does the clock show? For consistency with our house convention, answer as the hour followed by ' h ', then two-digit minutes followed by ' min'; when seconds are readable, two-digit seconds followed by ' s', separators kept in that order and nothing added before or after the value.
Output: 11 h 57 min
